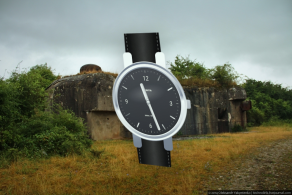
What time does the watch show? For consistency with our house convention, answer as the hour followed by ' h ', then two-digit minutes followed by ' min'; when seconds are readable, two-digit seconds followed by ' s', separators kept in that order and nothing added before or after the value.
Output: 11 h 27 min
